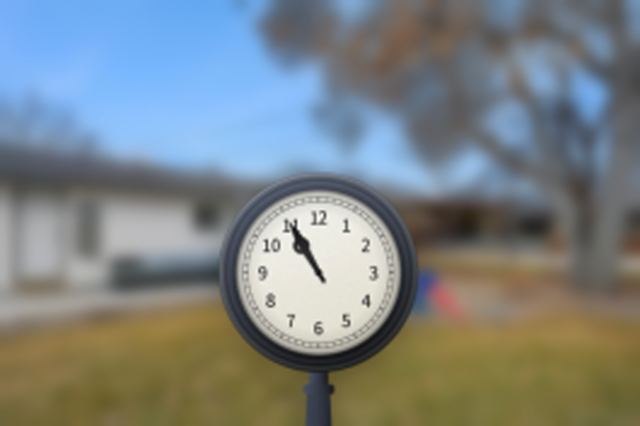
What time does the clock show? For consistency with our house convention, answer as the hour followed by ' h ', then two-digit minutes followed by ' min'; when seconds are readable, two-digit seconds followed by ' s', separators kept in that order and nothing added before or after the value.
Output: 10 h 55 min
